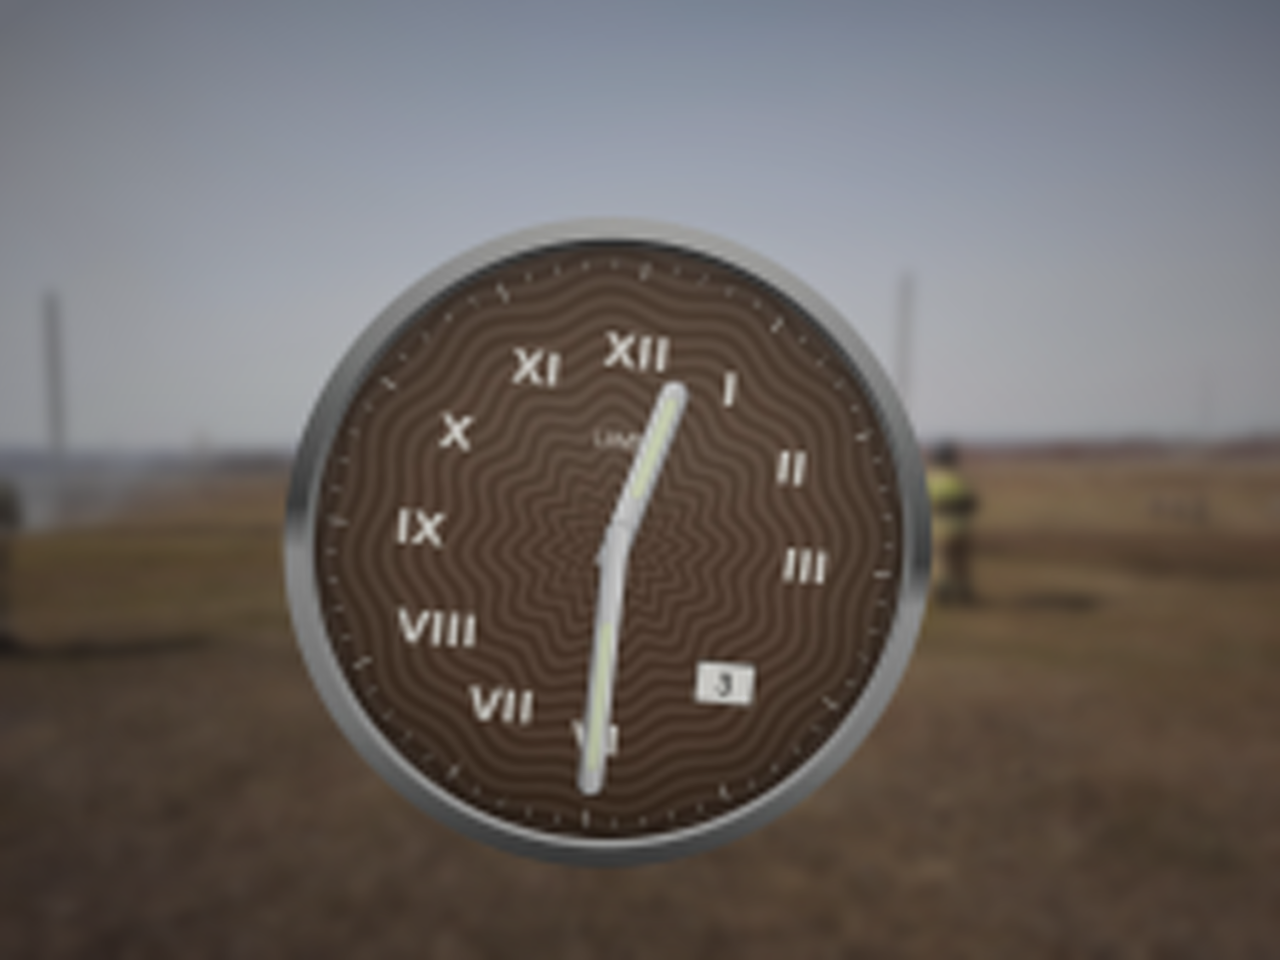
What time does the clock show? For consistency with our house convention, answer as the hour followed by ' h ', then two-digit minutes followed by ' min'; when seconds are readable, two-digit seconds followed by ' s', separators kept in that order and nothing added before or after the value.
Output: 12 h 30 min
